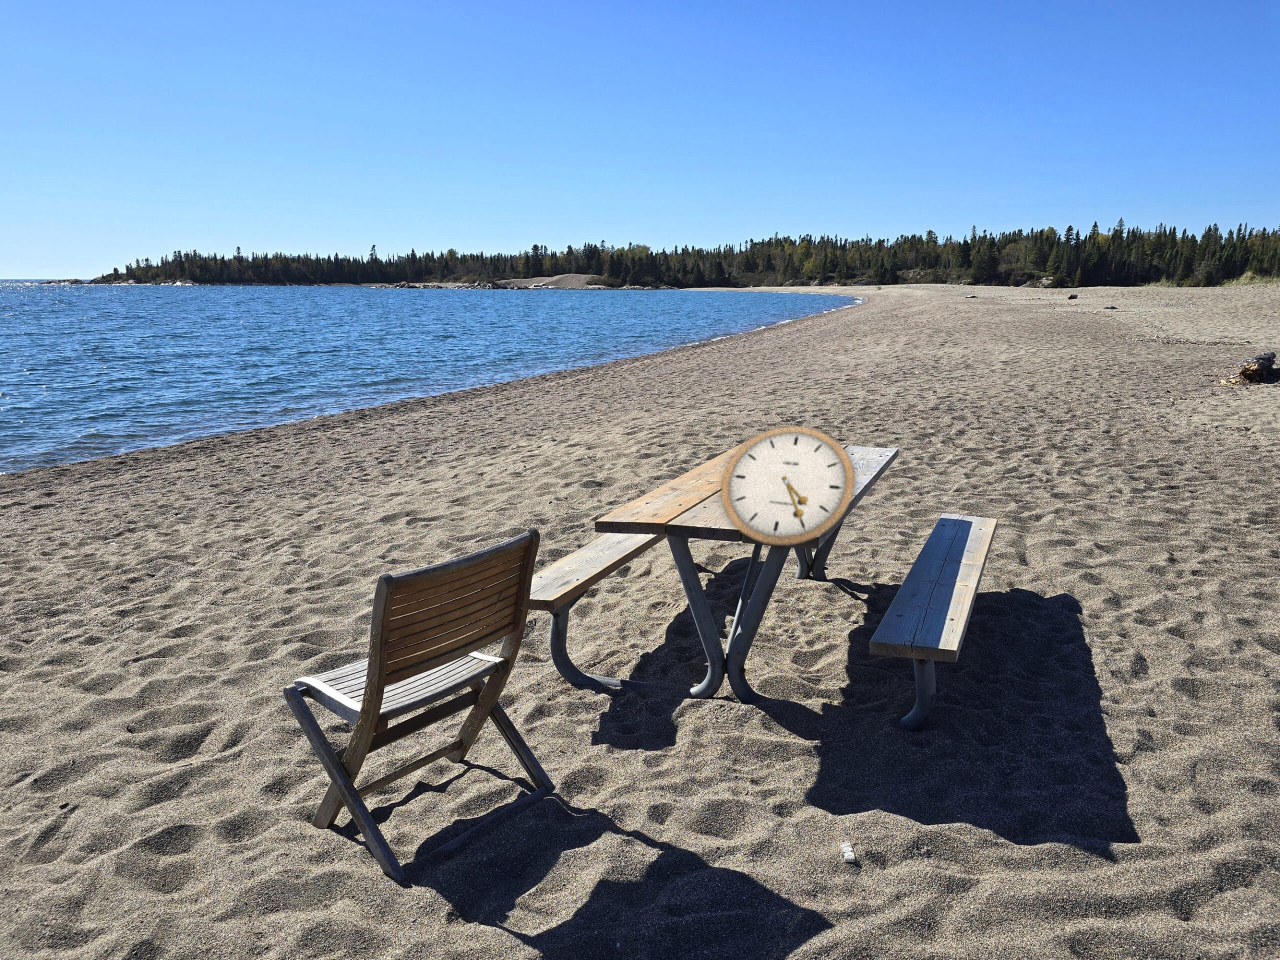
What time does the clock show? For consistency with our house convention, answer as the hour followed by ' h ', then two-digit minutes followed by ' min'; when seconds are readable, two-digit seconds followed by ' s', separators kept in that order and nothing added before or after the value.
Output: 4 h 25 min
